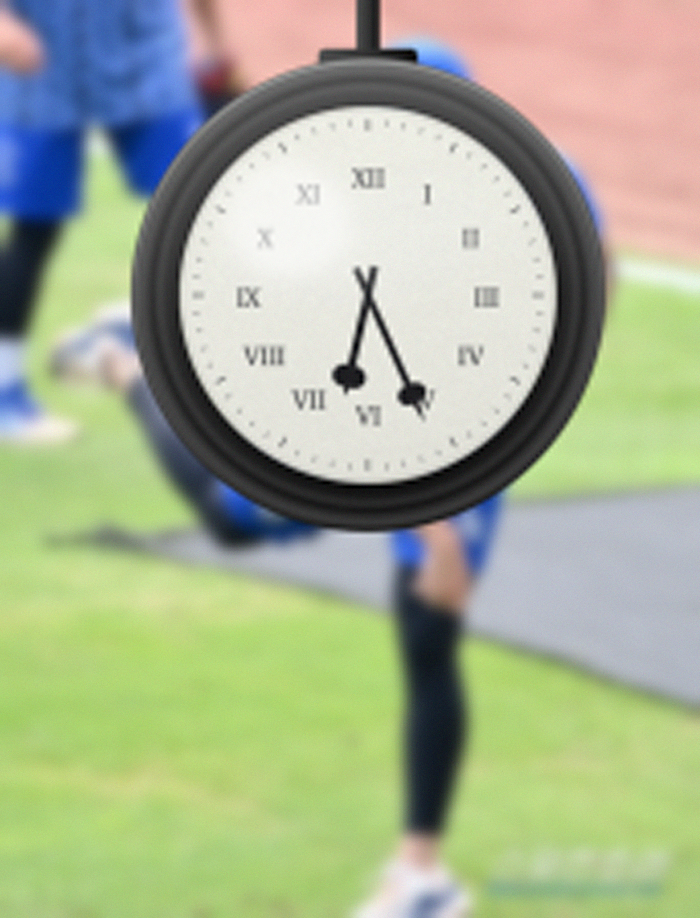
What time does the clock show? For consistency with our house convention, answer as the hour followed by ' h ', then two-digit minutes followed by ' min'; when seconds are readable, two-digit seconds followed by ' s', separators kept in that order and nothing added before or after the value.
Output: 6 h 26 min
